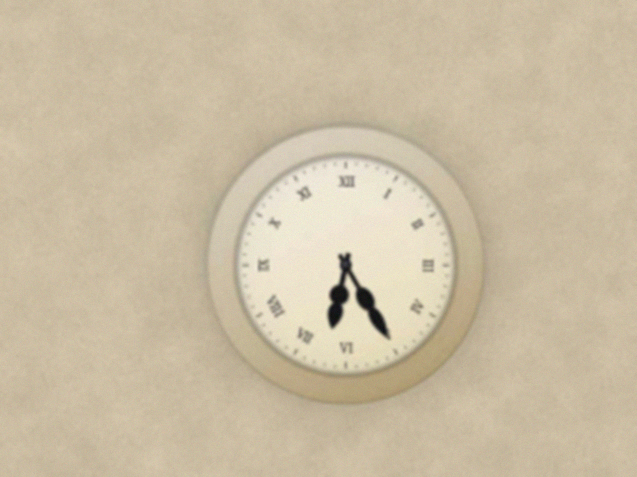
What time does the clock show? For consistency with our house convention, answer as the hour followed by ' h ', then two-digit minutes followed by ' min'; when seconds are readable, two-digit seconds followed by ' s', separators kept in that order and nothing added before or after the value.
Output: 6 h 25 min
